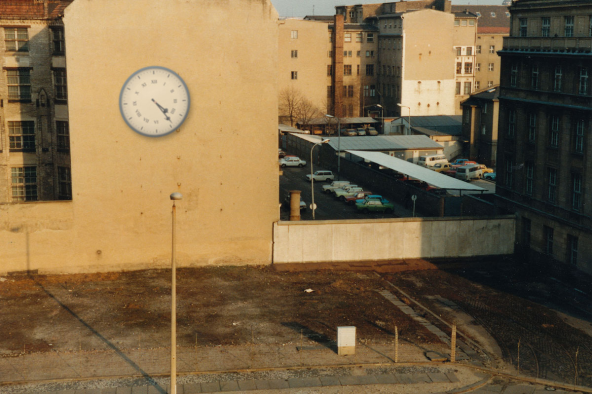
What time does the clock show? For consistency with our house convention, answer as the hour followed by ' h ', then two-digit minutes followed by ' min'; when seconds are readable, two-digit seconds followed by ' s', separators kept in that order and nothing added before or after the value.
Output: 4 h 24 min
